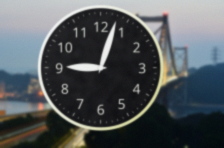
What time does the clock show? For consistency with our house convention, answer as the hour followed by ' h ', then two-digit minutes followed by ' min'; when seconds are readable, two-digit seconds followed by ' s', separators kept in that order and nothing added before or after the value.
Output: 9 h 03 min
